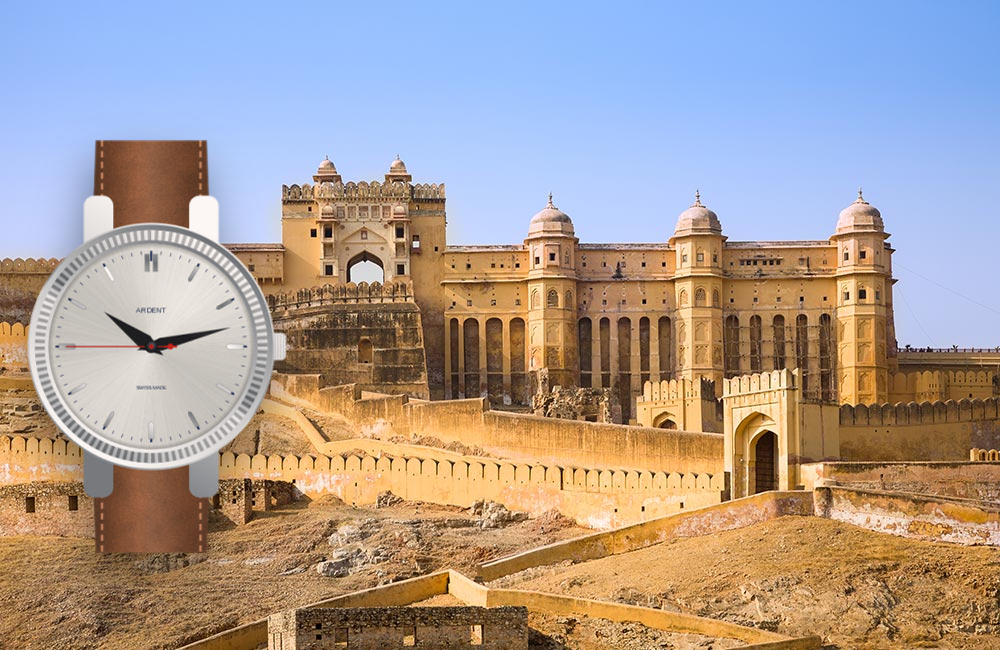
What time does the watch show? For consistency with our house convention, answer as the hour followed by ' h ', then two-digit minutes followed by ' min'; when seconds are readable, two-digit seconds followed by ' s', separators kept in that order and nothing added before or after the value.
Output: 10 h 12 min 45 s
